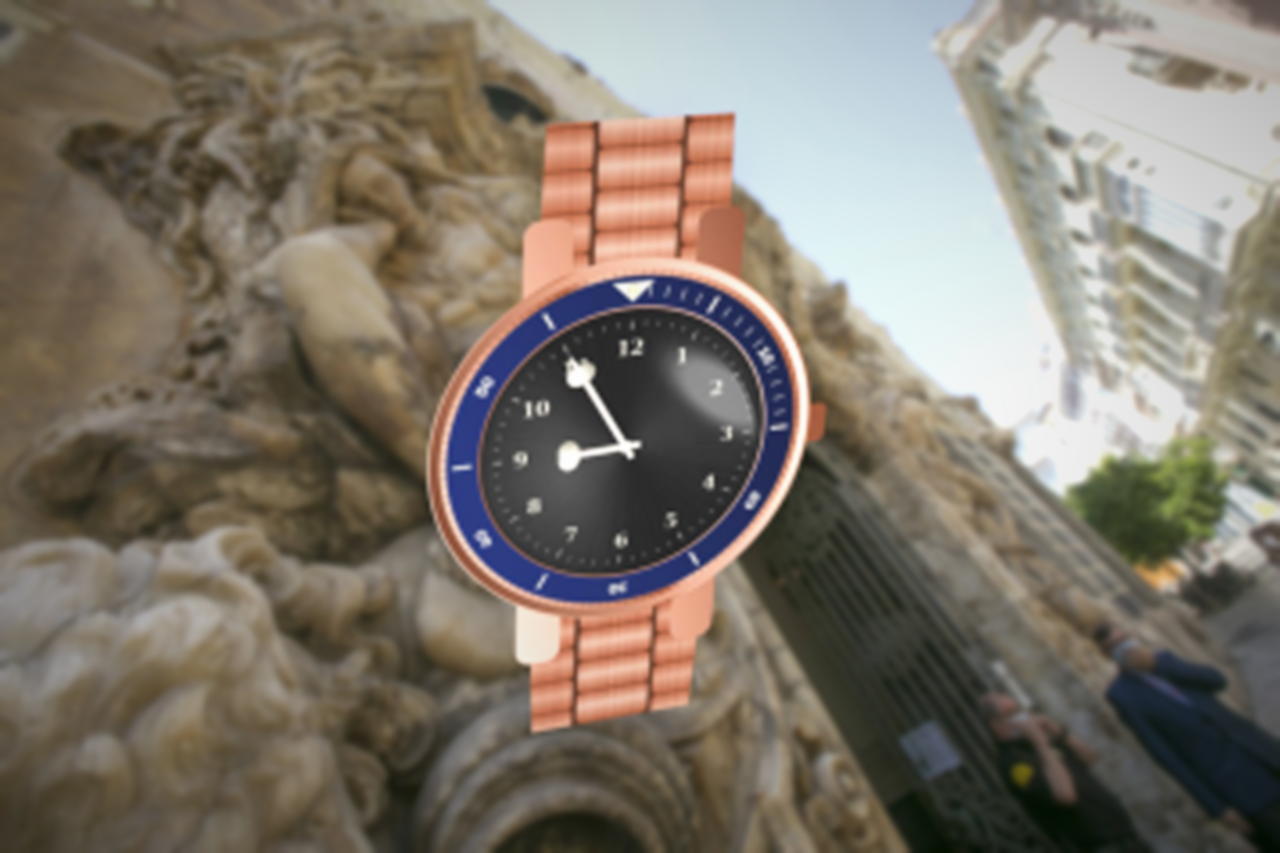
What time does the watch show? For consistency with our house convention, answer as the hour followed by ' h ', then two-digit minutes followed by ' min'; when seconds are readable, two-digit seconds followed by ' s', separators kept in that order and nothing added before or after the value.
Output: 8 h 55 min
